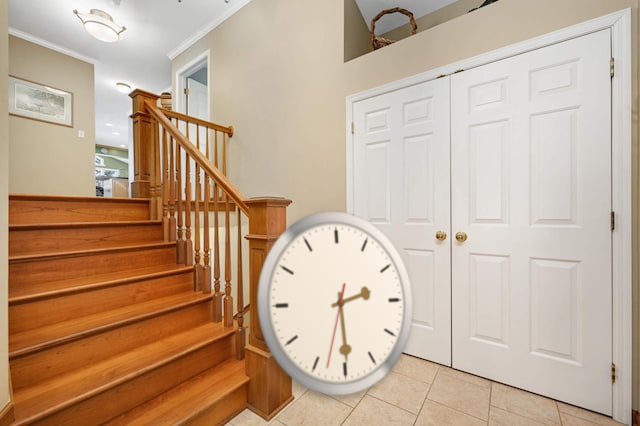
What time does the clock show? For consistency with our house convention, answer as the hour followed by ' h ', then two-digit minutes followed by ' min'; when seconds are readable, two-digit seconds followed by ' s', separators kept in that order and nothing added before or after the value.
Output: 2 h 29 min 33 s
